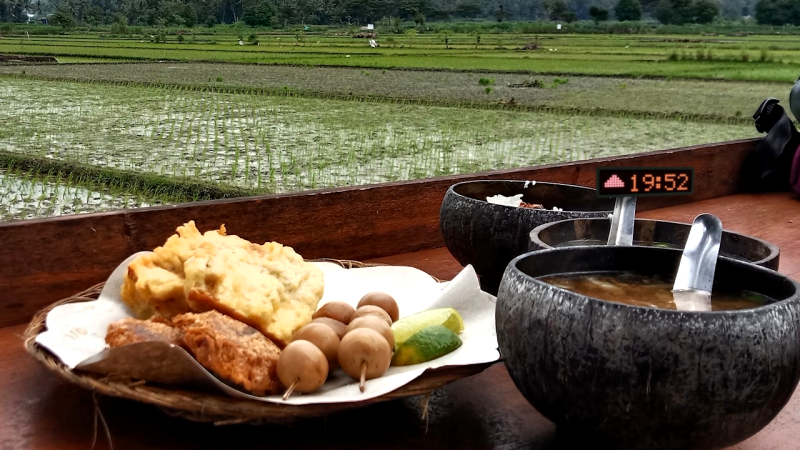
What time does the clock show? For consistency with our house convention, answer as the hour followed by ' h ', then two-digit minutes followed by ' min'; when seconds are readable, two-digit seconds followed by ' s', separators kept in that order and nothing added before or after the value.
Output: 19 h 52 min
